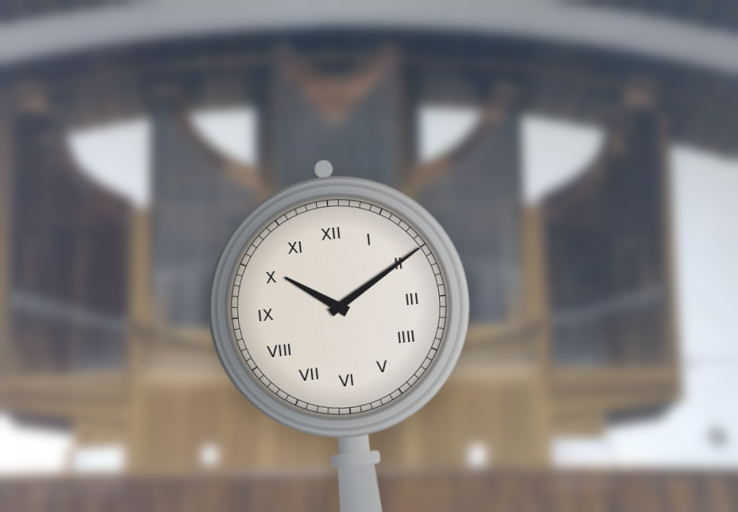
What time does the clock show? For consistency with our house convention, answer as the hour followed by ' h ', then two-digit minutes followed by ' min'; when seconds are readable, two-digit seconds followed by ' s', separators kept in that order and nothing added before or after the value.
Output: 10 h 10 min
